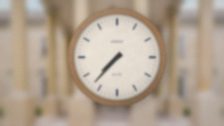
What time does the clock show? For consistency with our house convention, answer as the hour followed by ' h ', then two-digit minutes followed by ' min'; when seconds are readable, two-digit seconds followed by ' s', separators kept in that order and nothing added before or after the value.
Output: 7 h 37 min
